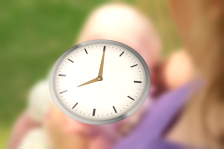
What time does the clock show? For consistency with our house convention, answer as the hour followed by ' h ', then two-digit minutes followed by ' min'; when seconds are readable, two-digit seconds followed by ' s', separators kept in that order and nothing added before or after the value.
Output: 8 h 00 min
